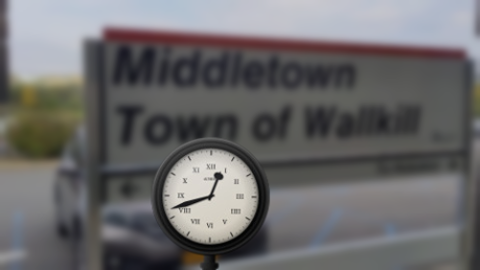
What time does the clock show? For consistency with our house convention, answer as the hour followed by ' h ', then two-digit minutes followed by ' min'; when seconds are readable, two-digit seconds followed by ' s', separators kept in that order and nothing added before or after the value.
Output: 12 h 42 min
